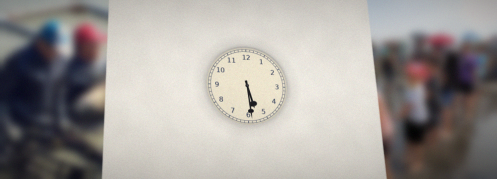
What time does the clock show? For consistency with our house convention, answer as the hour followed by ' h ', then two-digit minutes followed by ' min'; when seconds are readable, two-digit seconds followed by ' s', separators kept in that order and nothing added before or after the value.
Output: 5 h 29 min
